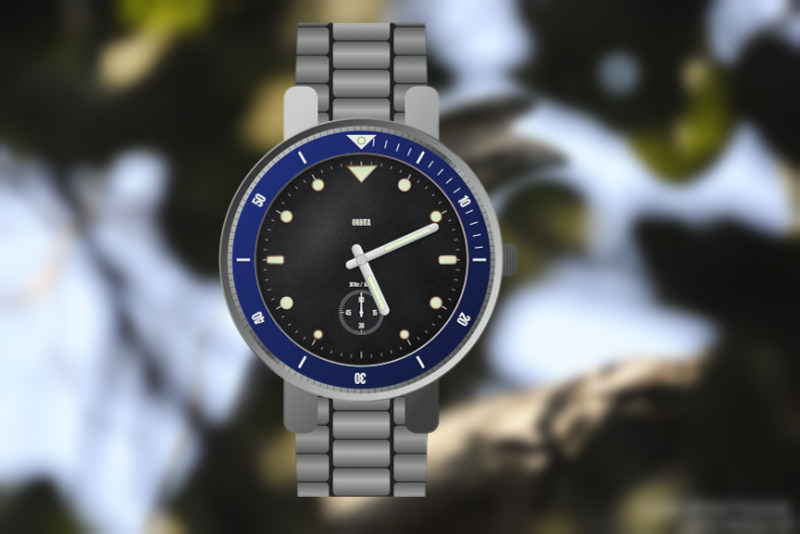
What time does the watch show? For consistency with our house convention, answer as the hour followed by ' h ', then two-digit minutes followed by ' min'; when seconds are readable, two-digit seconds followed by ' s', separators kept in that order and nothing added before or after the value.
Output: 5 h 11 min
